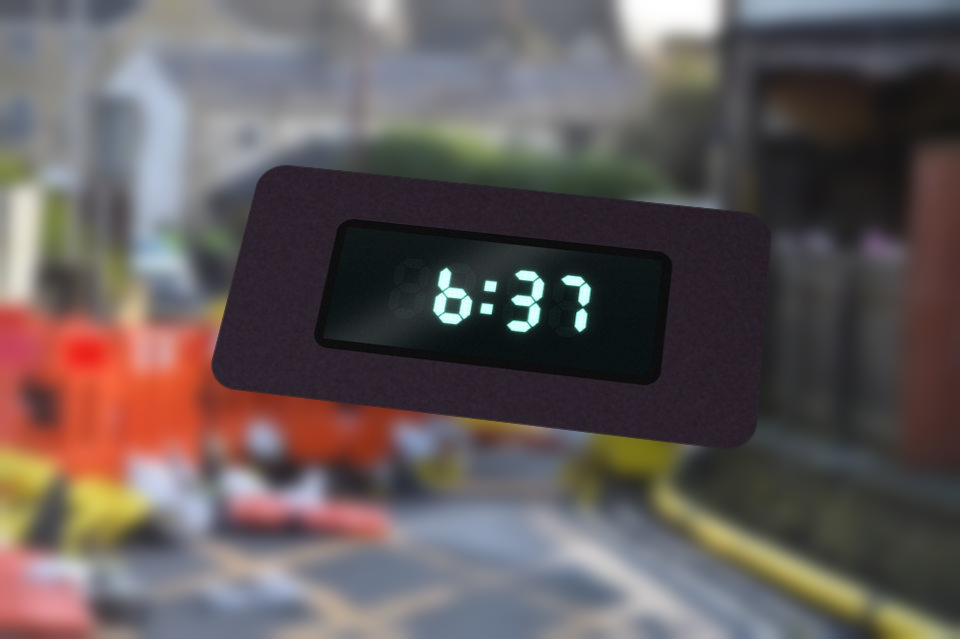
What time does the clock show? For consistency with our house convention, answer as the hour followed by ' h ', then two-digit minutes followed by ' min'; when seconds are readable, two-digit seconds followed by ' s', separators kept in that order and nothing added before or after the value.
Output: 6 h 37 min
